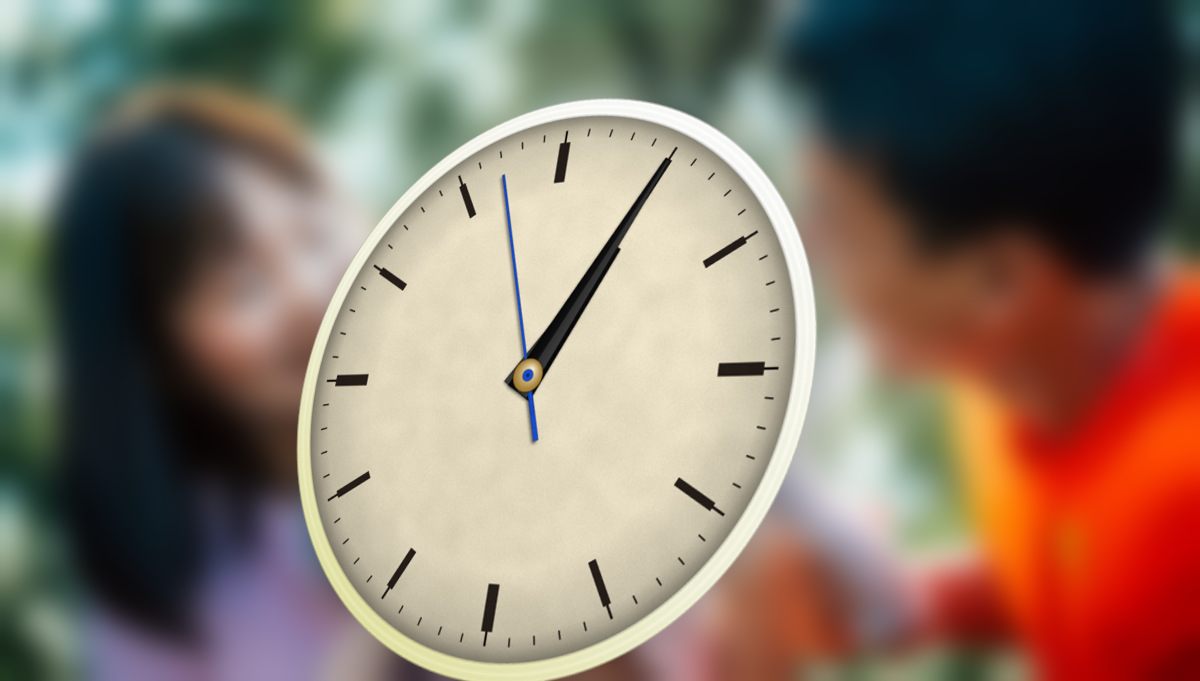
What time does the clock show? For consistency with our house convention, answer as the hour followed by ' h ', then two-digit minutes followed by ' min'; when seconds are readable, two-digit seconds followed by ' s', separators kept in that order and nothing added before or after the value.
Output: 1 h 04 min 57 s
